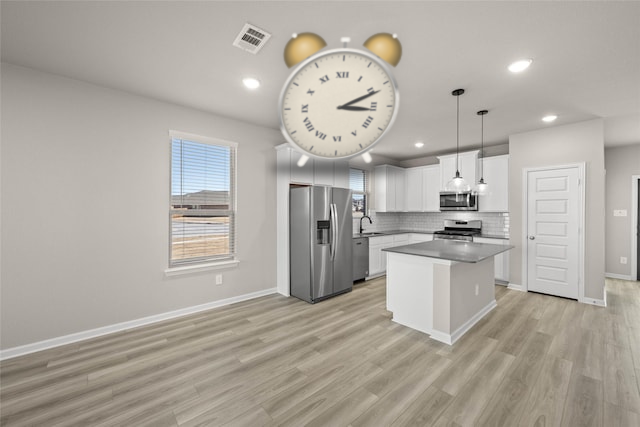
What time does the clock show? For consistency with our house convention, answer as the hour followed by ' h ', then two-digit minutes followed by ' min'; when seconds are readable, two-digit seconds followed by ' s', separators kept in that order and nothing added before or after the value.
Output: 3 h 11 min
